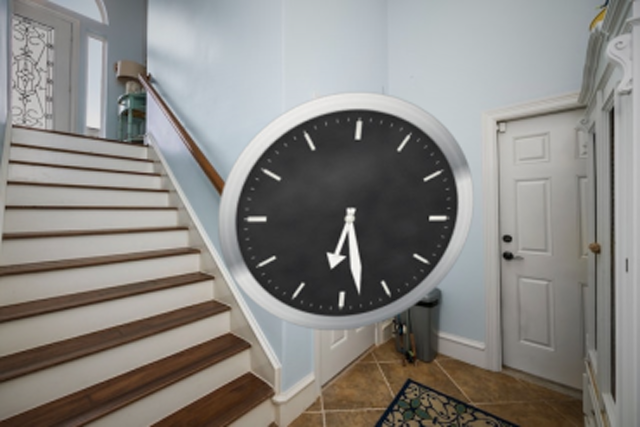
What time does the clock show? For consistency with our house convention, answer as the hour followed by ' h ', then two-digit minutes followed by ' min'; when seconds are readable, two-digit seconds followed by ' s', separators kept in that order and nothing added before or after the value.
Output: 6 h 28 min
